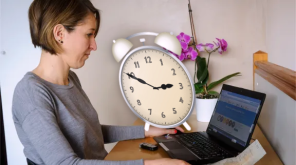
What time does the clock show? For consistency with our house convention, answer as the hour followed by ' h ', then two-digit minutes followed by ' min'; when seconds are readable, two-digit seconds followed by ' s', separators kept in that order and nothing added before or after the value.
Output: 2 h 50 min
